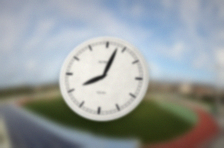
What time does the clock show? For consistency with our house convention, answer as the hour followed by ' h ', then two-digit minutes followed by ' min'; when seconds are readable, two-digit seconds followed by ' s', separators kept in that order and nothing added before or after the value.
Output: 8 h 03 min
